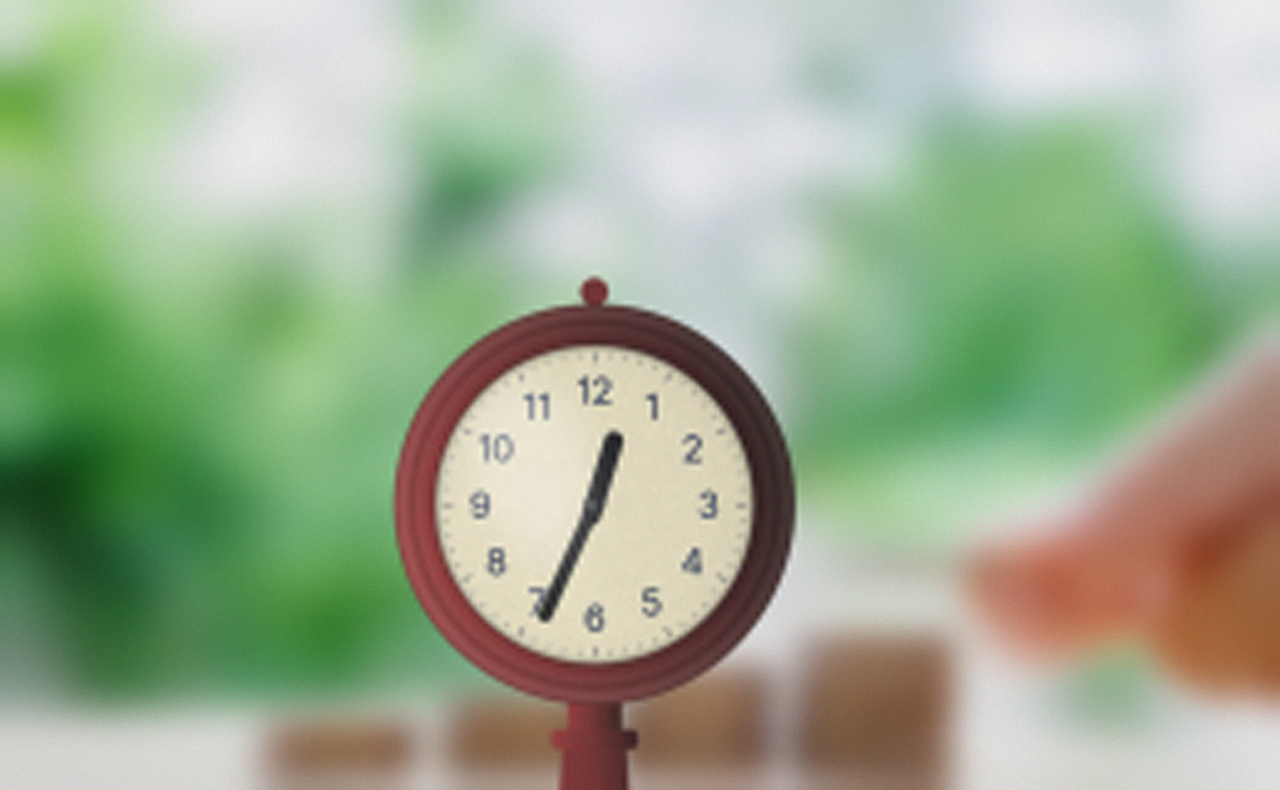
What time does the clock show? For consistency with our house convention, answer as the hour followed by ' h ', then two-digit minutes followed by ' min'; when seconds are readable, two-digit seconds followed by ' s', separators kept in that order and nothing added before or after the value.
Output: 12 h 34 min
